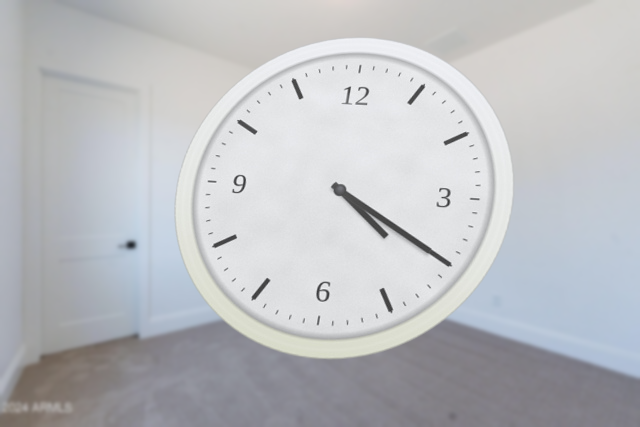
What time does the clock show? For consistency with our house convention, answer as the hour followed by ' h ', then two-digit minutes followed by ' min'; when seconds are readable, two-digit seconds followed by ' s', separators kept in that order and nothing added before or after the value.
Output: 4 h 20 min
